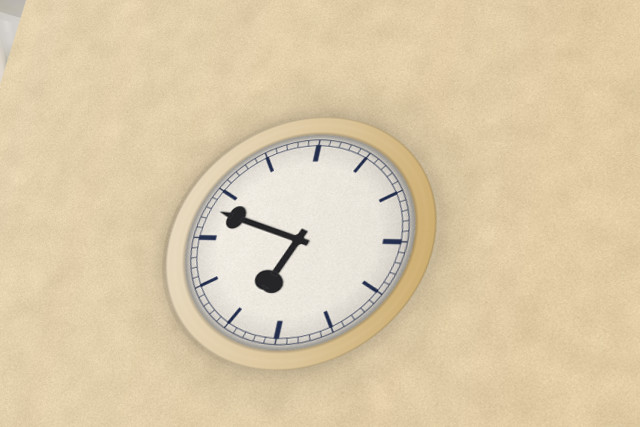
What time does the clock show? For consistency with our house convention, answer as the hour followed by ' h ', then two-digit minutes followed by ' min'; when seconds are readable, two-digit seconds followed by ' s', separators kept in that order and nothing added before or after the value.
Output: 6 h 48 min
